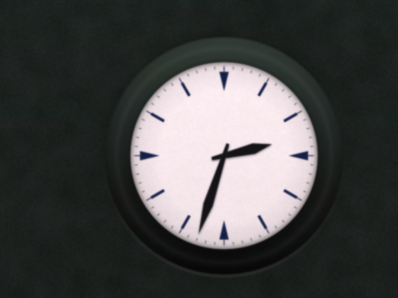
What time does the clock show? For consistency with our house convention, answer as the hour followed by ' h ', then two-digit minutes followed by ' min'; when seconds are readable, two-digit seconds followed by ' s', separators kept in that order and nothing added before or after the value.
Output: 2 h 33 min
